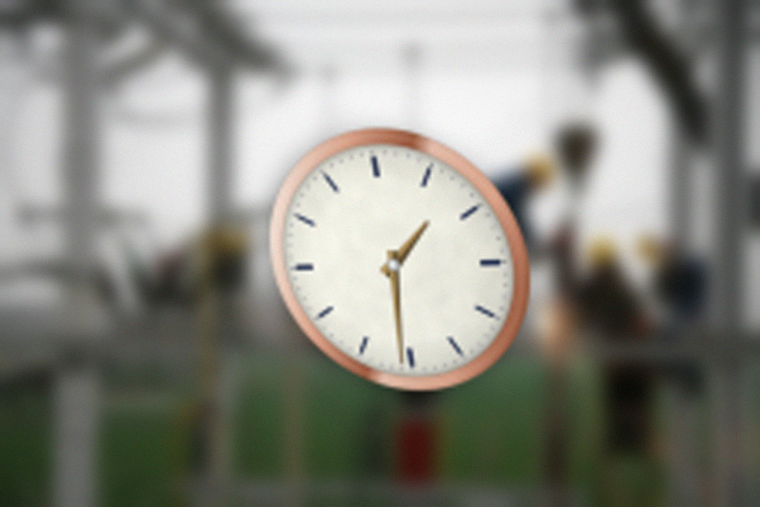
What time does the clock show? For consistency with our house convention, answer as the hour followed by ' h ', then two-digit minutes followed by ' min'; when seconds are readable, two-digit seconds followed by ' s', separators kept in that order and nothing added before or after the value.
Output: 1 h 31 min
